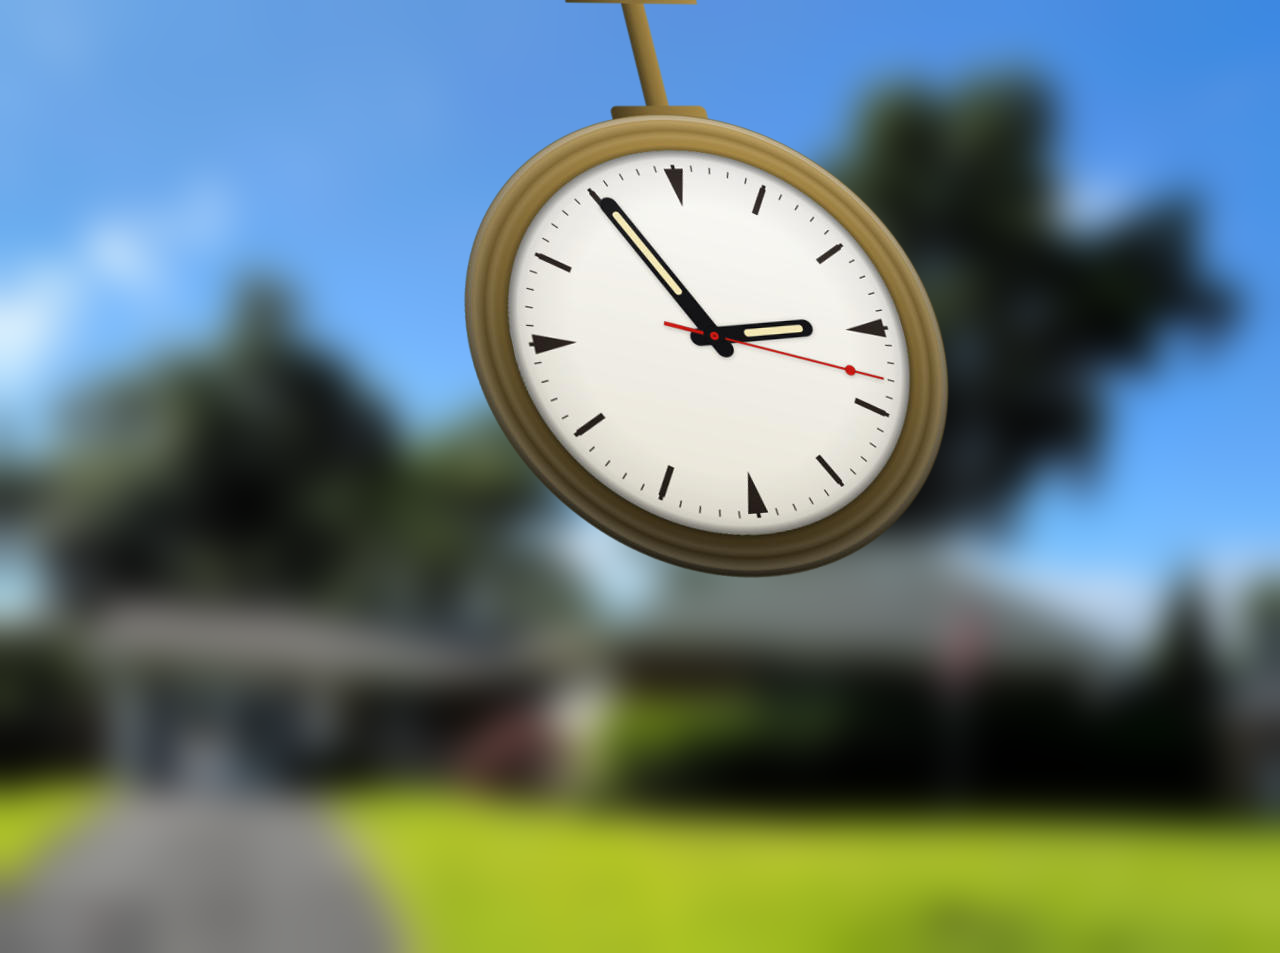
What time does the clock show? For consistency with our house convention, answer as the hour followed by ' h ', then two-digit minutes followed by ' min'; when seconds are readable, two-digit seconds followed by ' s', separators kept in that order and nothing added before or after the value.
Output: 2 h 55 min 18 s
